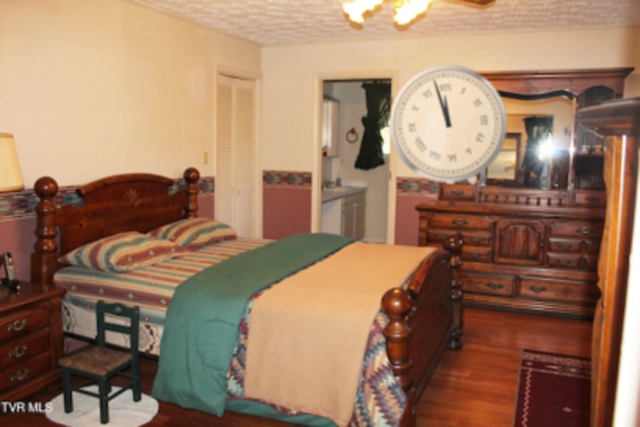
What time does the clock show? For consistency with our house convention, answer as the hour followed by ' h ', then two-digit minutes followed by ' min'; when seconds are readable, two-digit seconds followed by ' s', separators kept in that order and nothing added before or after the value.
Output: 11 h 58 min
